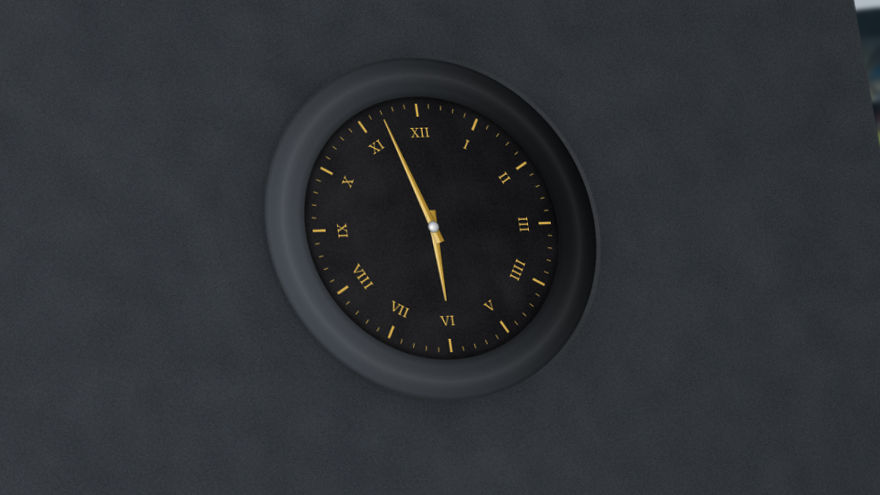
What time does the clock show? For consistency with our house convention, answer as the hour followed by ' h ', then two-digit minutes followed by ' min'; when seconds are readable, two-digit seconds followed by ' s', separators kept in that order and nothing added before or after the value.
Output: 5 h 57 min
